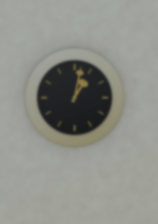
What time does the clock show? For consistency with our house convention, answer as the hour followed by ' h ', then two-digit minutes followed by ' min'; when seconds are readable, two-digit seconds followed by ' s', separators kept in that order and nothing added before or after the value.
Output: 1 h 02 min
